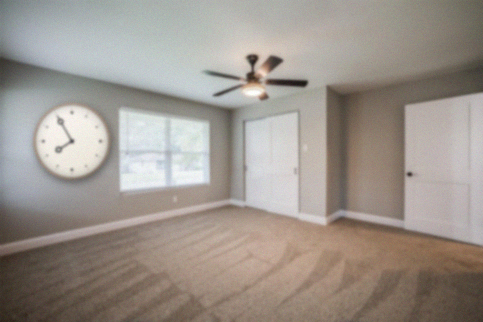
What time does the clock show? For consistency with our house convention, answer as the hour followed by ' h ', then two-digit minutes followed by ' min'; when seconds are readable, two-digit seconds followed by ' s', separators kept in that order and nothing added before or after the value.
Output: 7 h 55 min
